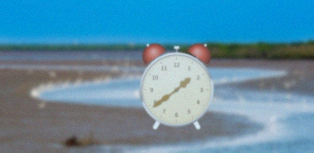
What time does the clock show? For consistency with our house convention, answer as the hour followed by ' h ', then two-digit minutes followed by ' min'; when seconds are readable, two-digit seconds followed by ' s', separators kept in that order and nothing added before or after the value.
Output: 1 h 39 min
